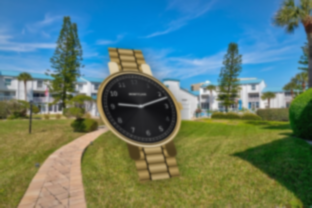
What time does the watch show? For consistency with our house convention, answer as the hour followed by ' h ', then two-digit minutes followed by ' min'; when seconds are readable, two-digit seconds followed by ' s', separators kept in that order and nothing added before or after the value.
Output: 9 h 12 min
